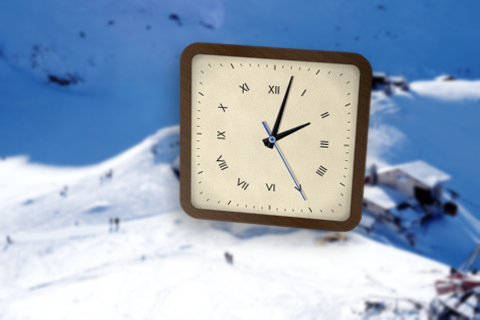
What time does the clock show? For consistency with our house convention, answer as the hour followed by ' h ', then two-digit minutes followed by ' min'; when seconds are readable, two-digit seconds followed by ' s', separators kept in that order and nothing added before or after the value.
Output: 2 h 02 min 25 s
